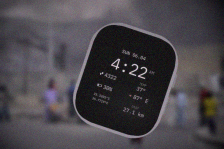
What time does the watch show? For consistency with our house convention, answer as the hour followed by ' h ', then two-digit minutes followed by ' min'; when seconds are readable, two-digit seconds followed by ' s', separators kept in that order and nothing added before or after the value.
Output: 4 h 22 min
